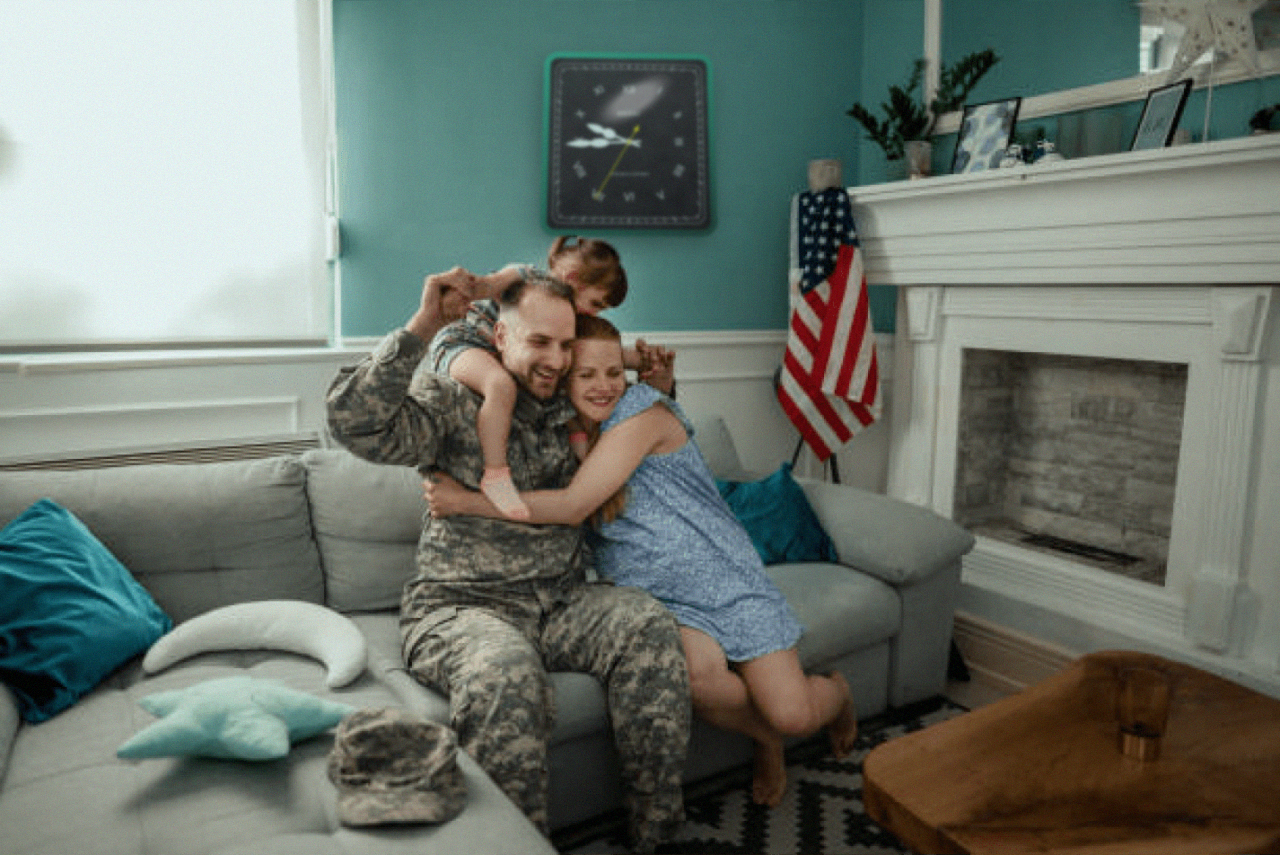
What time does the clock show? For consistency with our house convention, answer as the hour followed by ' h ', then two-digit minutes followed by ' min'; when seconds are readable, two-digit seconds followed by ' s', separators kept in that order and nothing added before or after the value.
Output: 9 h 44 min 35 s
